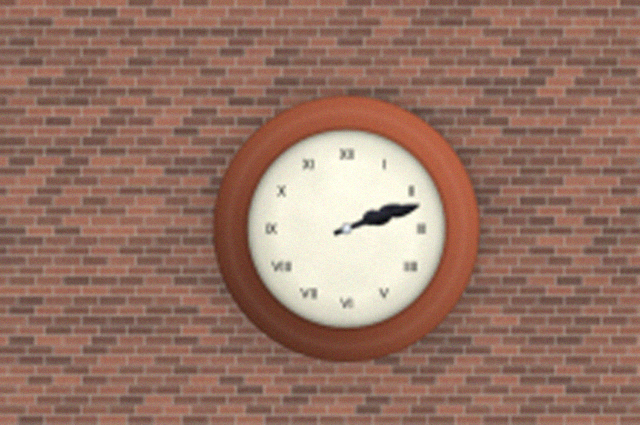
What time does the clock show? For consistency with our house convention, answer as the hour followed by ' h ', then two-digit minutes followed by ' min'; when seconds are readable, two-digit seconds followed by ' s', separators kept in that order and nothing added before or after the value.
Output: 2 h 12 min
